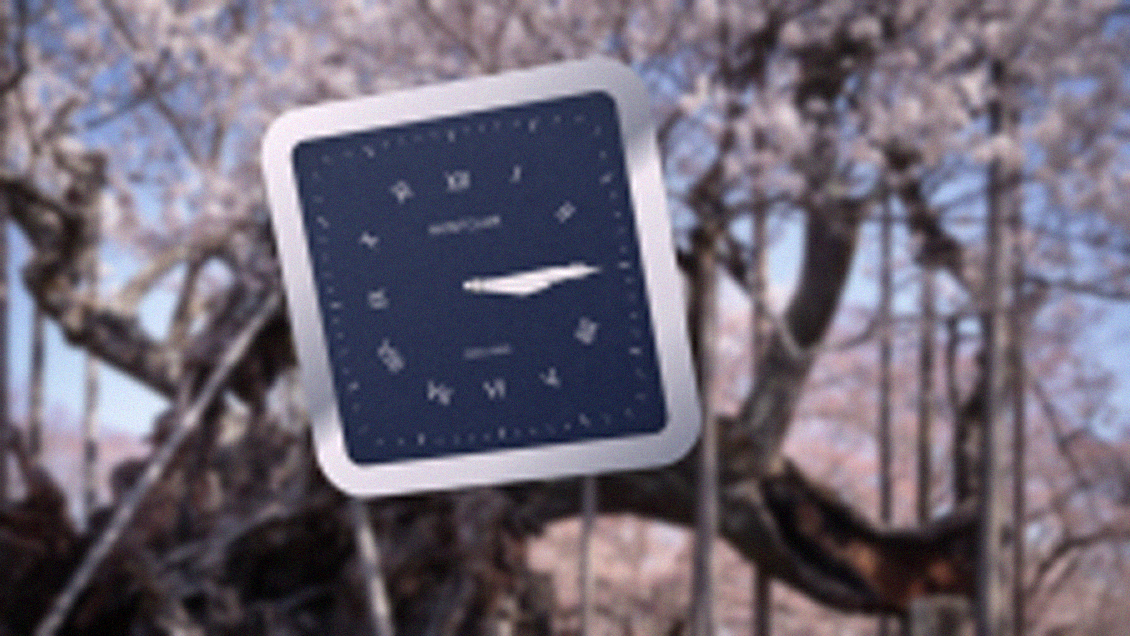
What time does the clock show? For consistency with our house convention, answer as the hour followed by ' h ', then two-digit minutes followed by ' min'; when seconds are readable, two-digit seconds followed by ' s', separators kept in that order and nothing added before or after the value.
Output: 3 h 15 min
